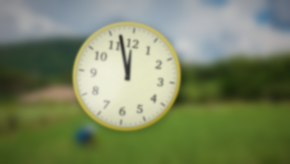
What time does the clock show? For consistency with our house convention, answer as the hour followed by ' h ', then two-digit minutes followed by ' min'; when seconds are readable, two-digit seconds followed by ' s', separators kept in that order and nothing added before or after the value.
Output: 11 h 57 min
